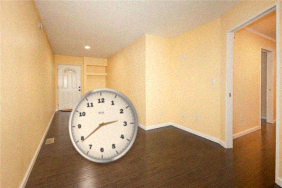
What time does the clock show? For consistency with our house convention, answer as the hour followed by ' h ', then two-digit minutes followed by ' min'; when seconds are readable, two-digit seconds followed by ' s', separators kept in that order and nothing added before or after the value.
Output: 2 h 39 min
